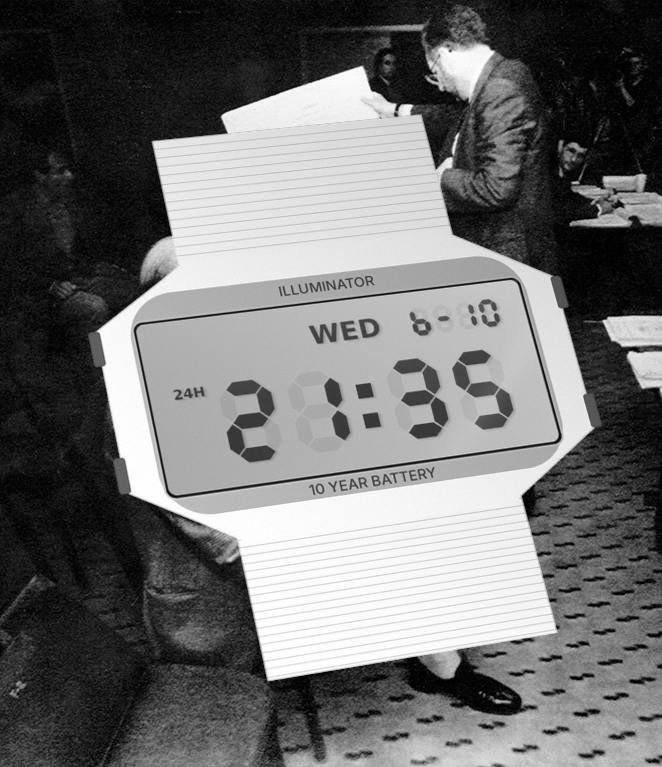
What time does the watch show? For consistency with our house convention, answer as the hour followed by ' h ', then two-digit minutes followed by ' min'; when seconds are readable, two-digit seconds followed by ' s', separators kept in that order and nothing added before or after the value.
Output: 21 h 35 min
